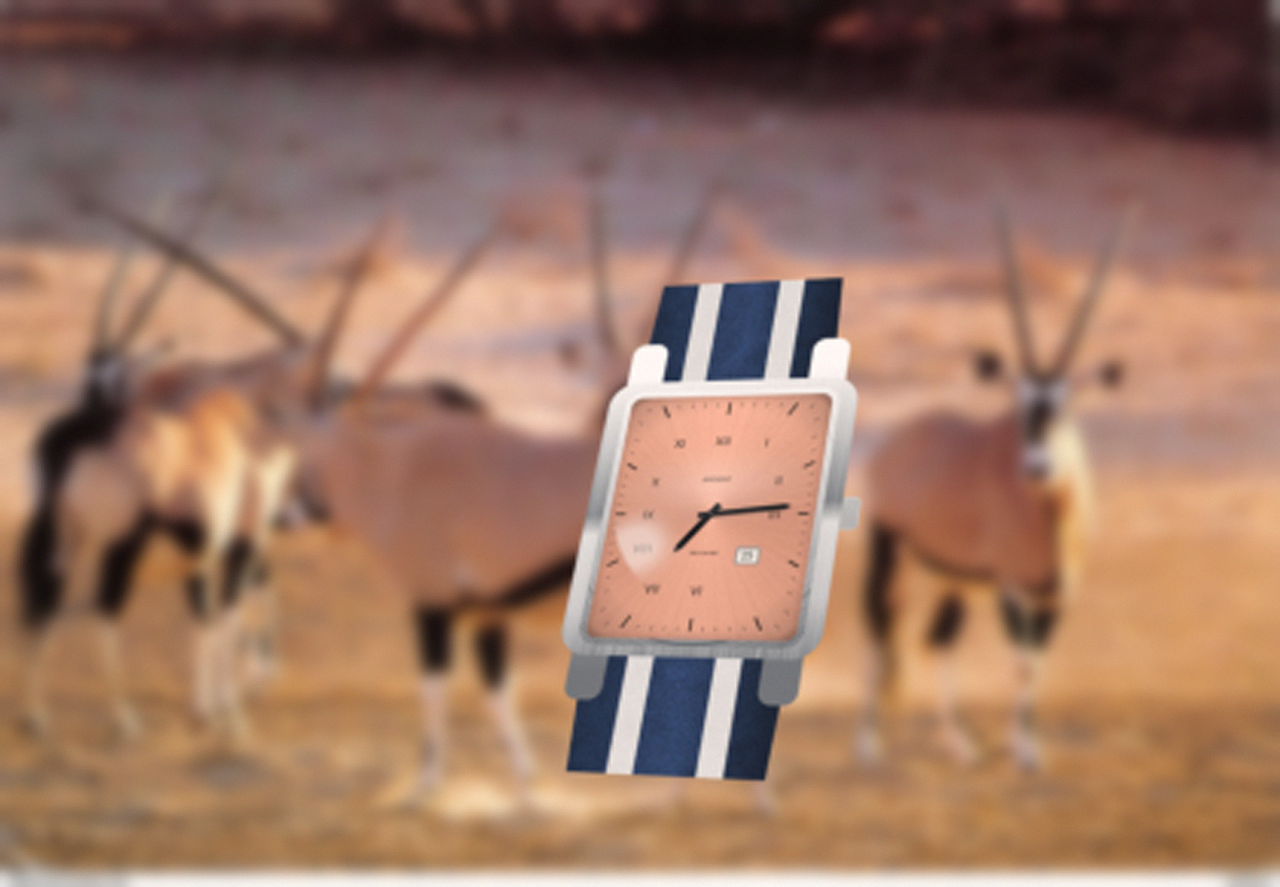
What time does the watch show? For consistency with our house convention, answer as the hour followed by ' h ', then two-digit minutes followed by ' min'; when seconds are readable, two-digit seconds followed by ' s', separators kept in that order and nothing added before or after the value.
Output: 7 h 14 min
